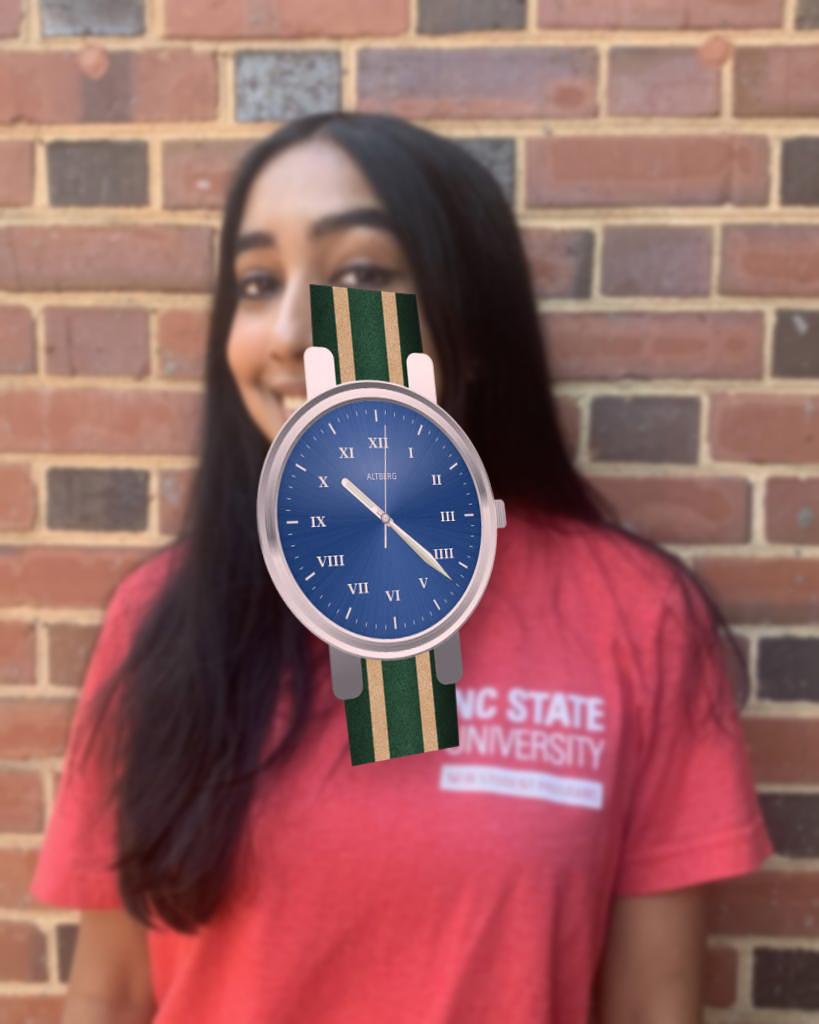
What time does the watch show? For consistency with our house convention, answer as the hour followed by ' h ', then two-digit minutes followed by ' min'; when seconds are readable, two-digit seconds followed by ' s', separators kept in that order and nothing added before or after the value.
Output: 10 h 22 min 01 s
